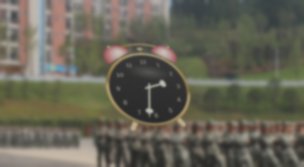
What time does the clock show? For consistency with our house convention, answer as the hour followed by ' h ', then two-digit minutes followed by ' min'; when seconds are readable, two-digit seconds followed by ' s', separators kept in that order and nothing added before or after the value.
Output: 2 h 32 min
